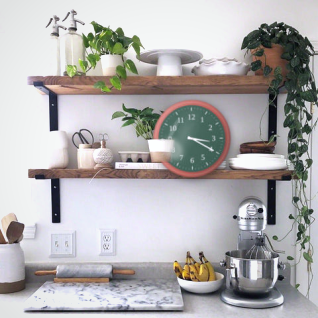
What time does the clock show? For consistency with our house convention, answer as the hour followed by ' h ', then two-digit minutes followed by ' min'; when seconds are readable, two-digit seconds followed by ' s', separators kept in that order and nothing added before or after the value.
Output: 3 h 20 min
